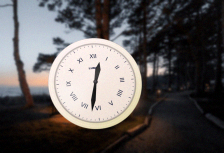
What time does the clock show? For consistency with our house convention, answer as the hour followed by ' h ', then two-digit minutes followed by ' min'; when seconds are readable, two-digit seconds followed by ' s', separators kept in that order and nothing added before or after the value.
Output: 12 h 32 min
